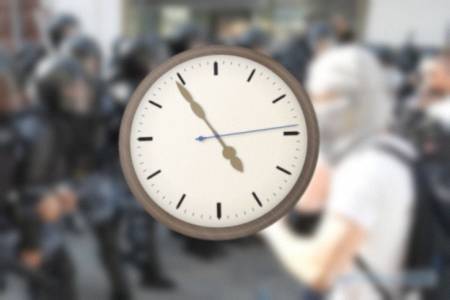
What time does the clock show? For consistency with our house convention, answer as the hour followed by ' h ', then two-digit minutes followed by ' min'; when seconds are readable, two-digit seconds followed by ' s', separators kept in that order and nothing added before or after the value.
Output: 4 h 54 min 14 s
